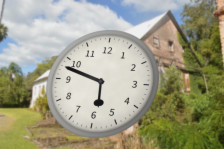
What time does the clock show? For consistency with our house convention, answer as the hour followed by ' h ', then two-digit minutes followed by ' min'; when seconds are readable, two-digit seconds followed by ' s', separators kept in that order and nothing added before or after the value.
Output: 5 h 48 min
